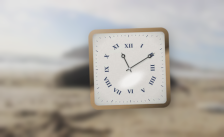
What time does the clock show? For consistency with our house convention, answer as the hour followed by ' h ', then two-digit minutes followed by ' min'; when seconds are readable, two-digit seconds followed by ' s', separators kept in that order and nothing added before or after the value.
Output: 11 h 10 min
